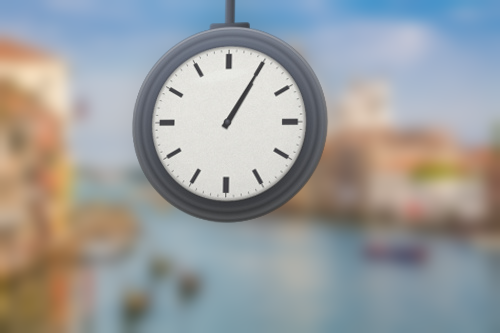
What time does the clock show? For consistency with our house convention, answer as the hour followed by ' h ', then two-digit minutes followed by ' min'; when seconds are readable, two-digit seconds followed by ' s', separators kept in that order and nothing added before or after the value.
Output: 1 h 05 min
